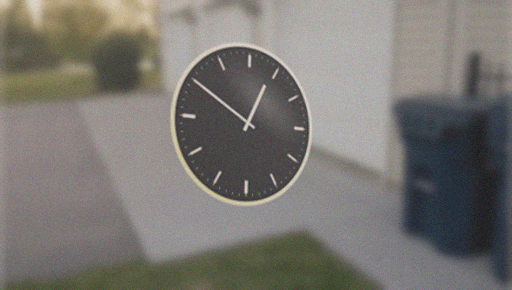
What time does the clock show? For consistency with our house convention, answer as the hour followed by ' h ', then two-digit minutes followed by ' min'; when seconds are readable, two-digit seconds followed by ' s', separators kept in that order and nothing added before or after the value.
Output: 12 h 50 min
